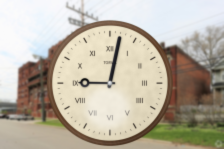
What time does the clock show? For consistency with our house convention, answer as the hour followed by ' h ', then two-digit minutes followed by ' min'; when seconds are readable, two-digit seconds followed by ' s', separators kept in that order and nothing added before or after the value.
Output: 9 h 02 min
